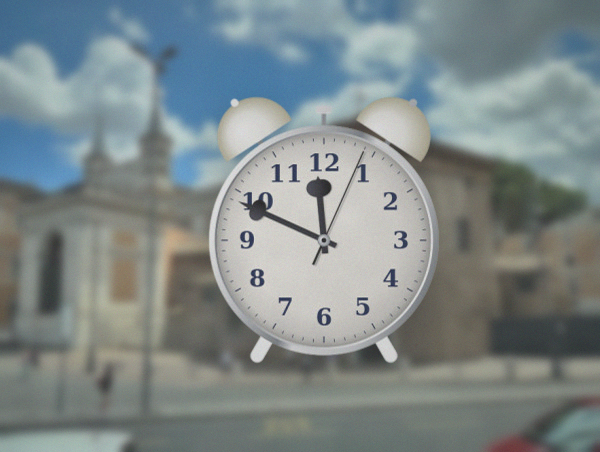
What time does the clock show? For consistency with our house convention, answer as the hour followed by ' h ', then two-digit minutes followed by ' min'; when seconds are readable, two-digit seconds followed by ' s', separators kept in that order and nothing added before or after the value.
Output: 11 h 49 min 04 s
